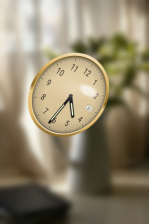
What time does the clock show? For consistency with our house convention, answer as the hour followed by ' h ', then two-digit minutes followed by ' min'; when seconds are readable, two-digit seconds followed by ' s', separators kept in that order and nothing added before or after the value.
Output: 4 h 31 min
